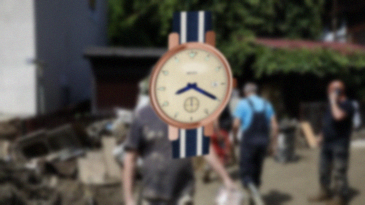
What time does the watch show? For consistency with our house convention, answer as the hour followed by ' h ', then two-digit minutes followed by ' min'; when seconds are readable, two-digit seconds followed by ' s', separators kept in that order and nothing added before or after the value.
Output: 8 h 20 min
